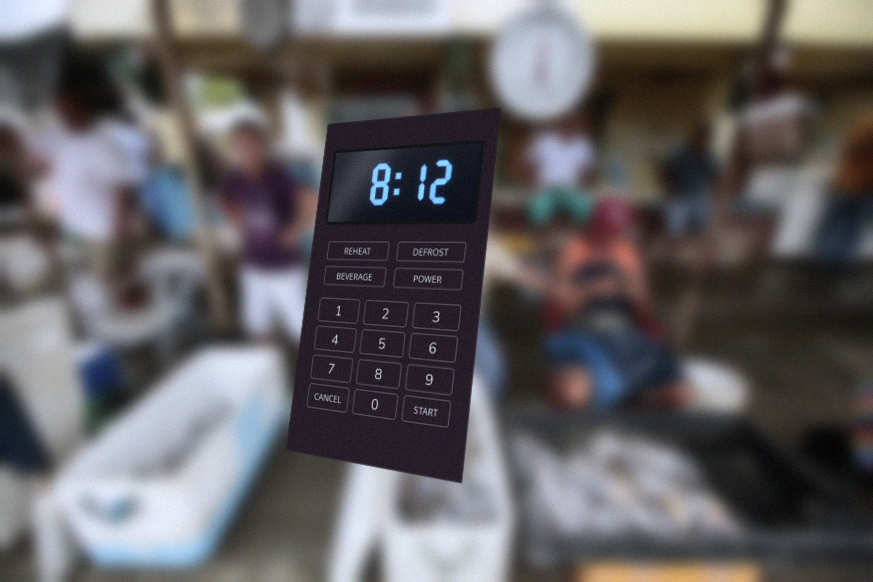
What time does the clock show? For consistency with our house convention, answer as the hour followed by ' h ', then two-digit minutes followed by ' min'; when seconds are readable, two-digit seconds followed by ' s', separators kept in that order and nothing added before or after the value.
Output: 8 h 12 min
